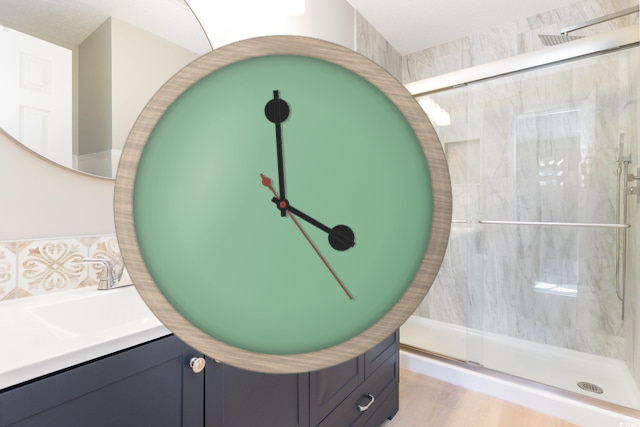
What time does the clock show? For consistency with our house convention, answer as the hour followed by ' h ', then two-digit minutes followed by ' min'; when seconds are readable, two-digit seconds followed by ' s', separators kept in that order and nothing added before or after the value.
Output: 3 h 59 min 24 s
